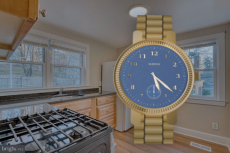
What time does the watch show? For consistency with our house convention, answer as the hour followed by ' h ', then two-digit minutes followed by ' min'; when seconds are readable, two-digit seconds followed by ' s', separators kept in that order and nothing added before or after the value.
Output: 5 h 22 min
